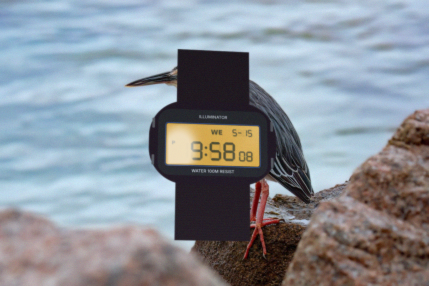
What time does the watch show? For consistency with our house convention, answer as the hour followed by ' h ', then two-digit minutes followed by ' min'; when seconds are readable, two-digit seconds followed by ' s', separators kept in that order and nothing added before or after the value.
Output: 9 h 58 min 08 s
